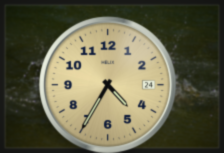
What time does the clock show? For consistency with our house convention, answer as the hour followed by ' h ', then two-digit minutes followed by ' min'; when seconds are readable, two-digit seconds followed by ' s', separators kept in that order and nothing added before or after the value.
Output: 4 h 35 min
